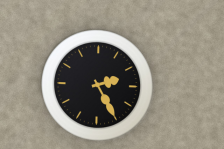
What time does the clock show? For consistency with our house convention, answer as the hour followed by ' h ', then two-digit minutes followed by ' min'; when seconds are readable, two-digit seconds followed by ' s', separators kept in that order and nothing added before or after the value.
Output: 2 h 25 min
